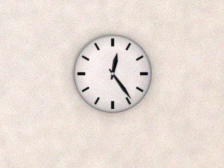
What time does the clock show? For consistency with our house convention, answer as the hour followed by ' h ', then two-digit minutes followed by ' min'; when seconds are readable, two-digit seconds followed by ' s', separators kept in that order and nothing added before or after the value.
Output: 12 h 24 min
